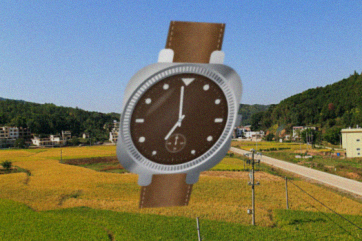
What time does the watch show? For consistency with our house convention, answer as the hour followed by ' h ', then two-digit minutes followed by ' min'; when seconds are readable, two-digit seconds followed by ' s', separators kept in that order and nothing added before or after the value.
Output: 6 h 59 min
